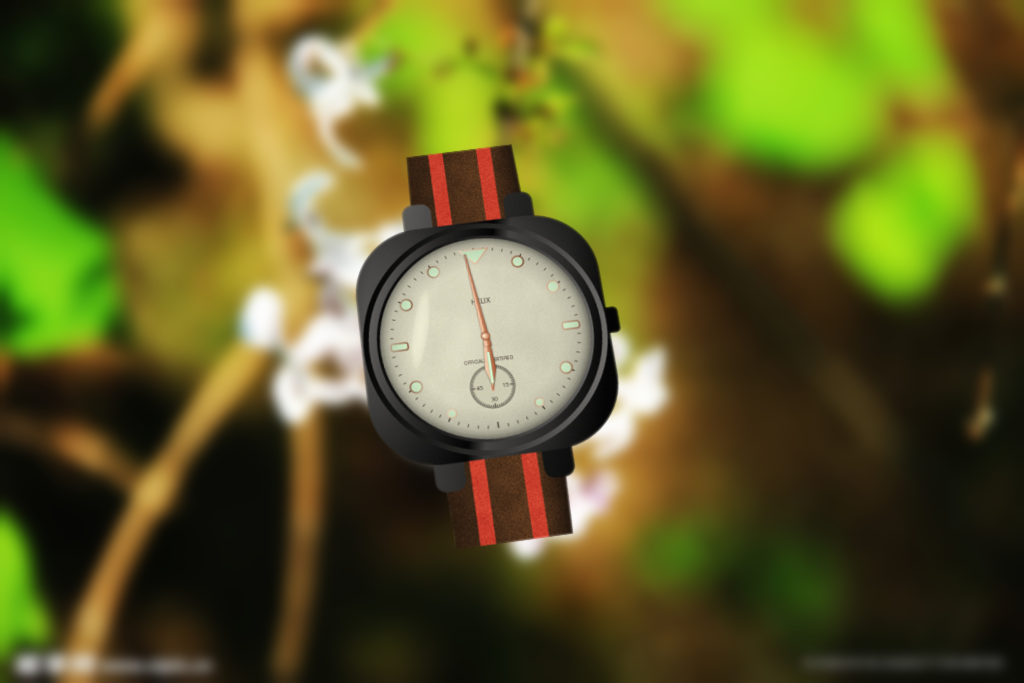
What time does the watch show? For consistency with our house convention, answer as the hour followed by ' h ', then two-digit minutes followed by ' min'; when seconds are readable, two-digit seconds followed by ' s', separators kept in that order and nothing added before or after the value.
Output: 5 h 59 min
